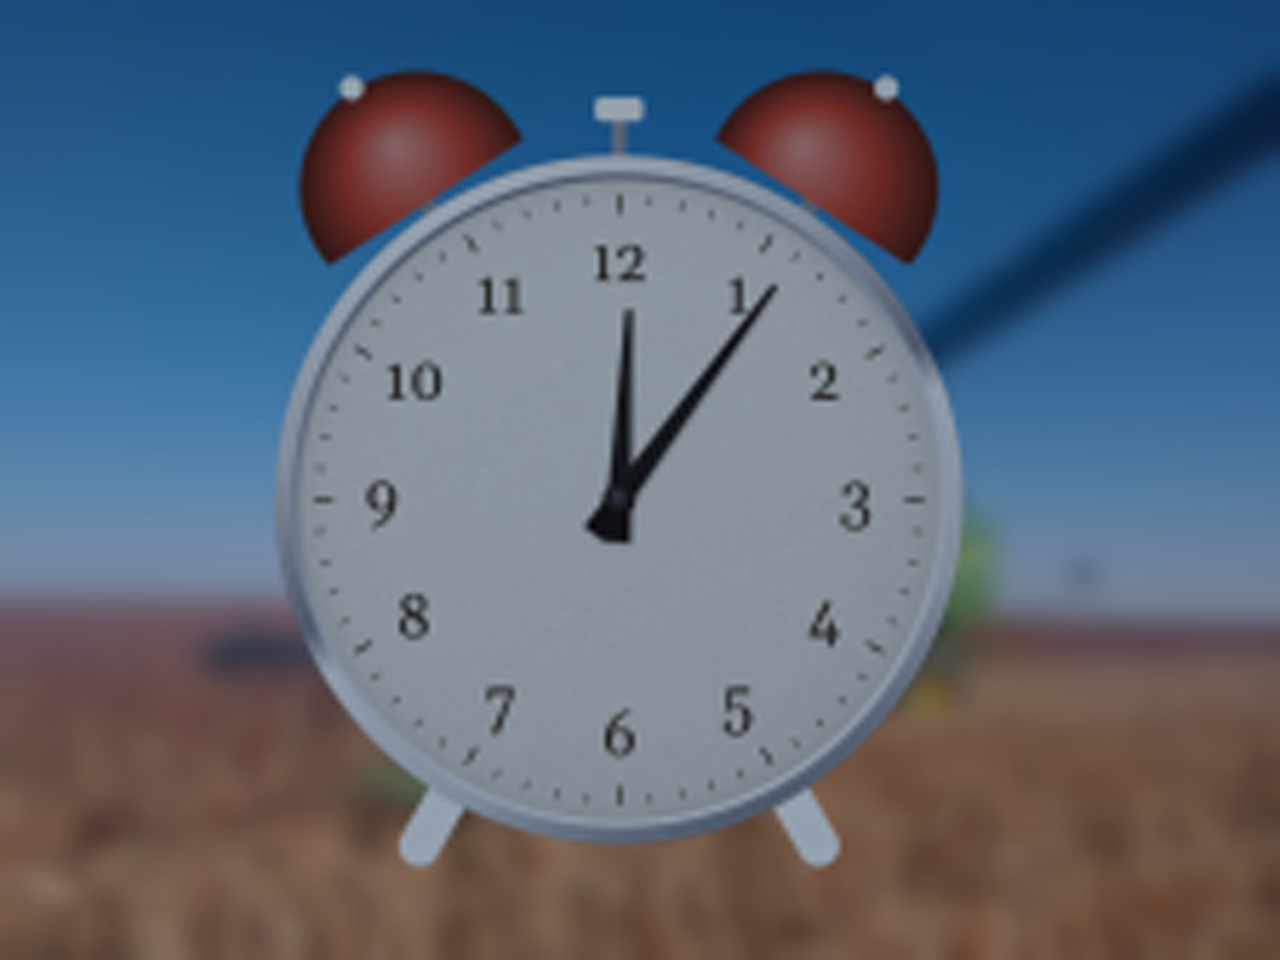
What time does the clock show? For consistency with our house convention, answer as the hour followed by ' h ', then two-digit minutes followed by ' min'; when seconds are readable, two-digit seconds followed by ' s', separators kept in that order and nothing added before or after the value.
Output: 12 h 06 min
